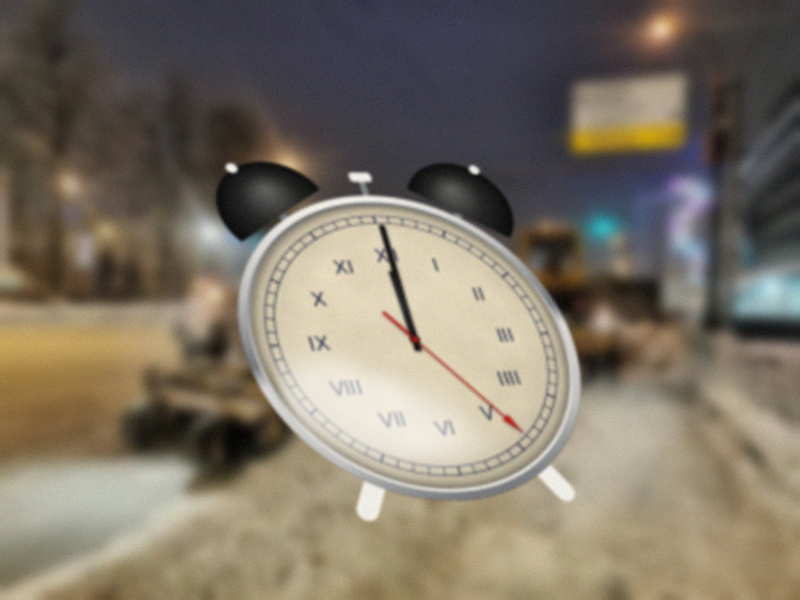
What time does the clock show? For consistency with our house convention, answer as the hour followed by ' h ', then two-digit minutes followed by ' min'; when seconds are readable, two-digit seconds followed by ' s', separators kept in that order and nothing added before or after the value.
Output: 12 h 00 min 24 s
